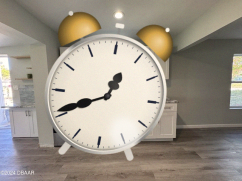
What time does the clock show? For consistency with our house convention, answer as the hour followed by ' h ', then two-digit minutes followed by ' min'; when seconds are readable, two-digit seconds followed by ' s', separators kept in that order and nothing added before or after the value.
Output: 12 h 41 min
